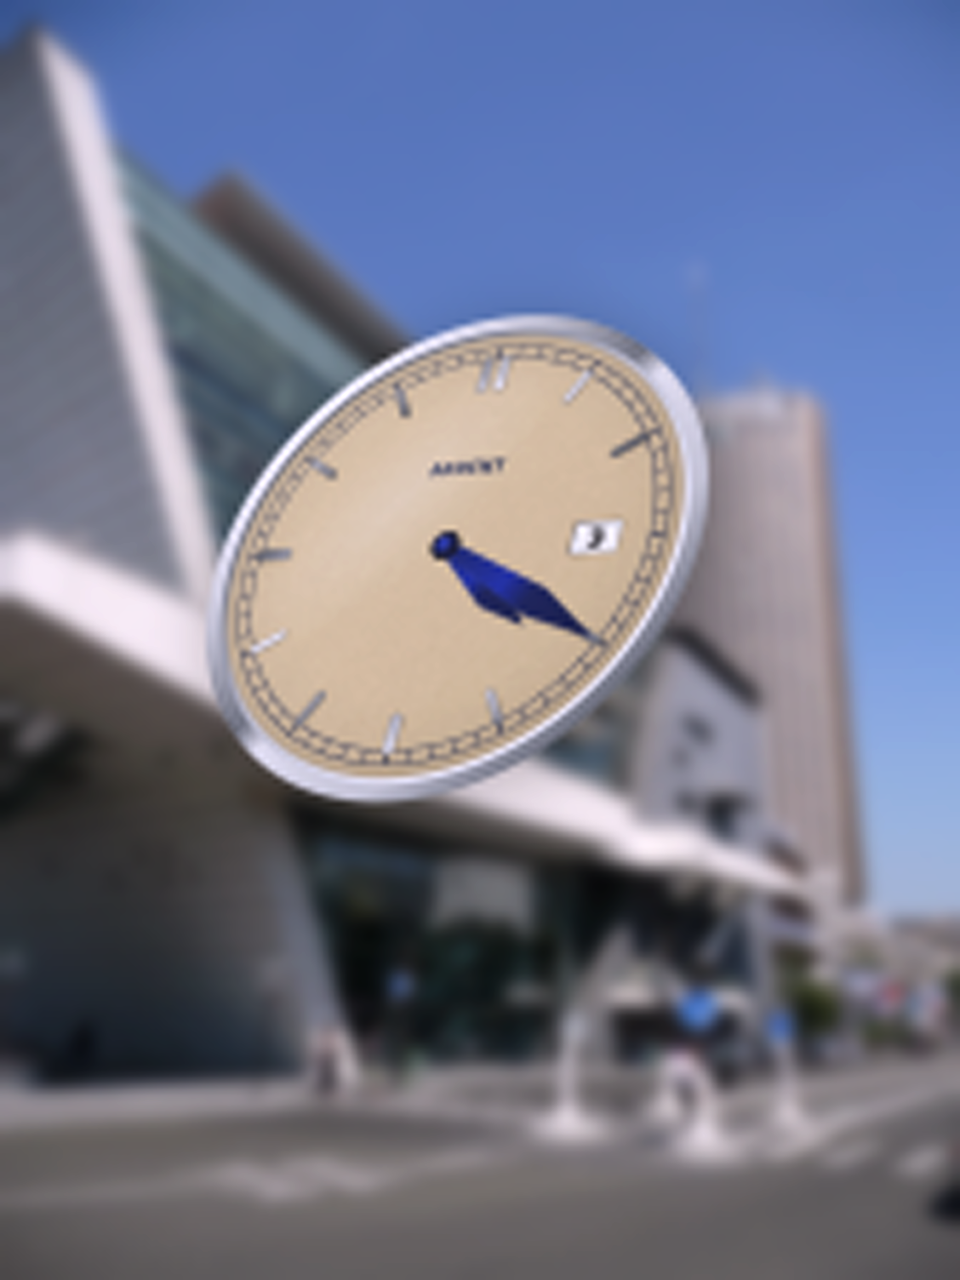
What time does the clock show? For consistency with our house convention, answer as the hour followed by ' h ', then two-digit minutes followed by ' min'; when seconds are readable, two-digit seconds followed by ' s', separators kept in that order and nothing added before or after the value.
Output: 4 h 20 min
